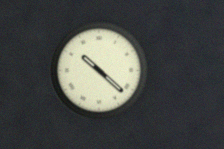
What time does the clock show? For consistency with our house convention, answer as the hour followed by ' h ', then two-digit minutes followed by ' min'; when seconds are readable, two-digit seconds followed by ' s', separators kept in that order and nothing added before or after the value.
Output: 10 h 22 min
